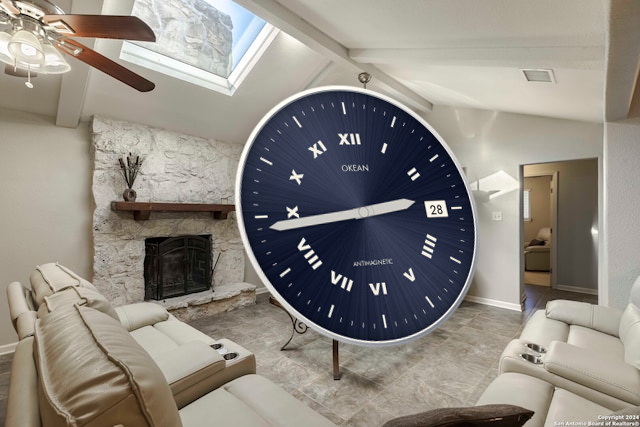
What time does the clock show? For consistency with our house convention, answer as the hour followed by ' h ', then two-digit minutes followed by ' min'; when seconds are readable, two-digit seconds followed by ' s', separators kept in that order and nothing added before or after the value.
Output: 2 h 44 min
